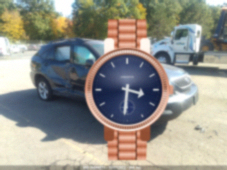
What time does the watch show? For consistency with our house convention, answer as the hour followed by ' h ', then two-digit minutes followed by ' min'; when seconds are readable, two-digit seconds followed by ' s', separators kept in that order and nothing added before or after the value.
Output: 3 h 31 min
